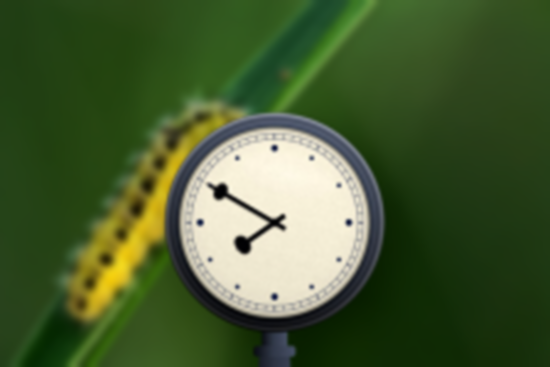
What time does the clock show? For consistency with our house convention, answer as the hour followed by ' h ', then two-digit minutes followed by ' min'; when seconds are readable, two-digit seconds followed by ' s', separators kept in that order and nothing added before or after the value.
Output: 7 h 50 min
